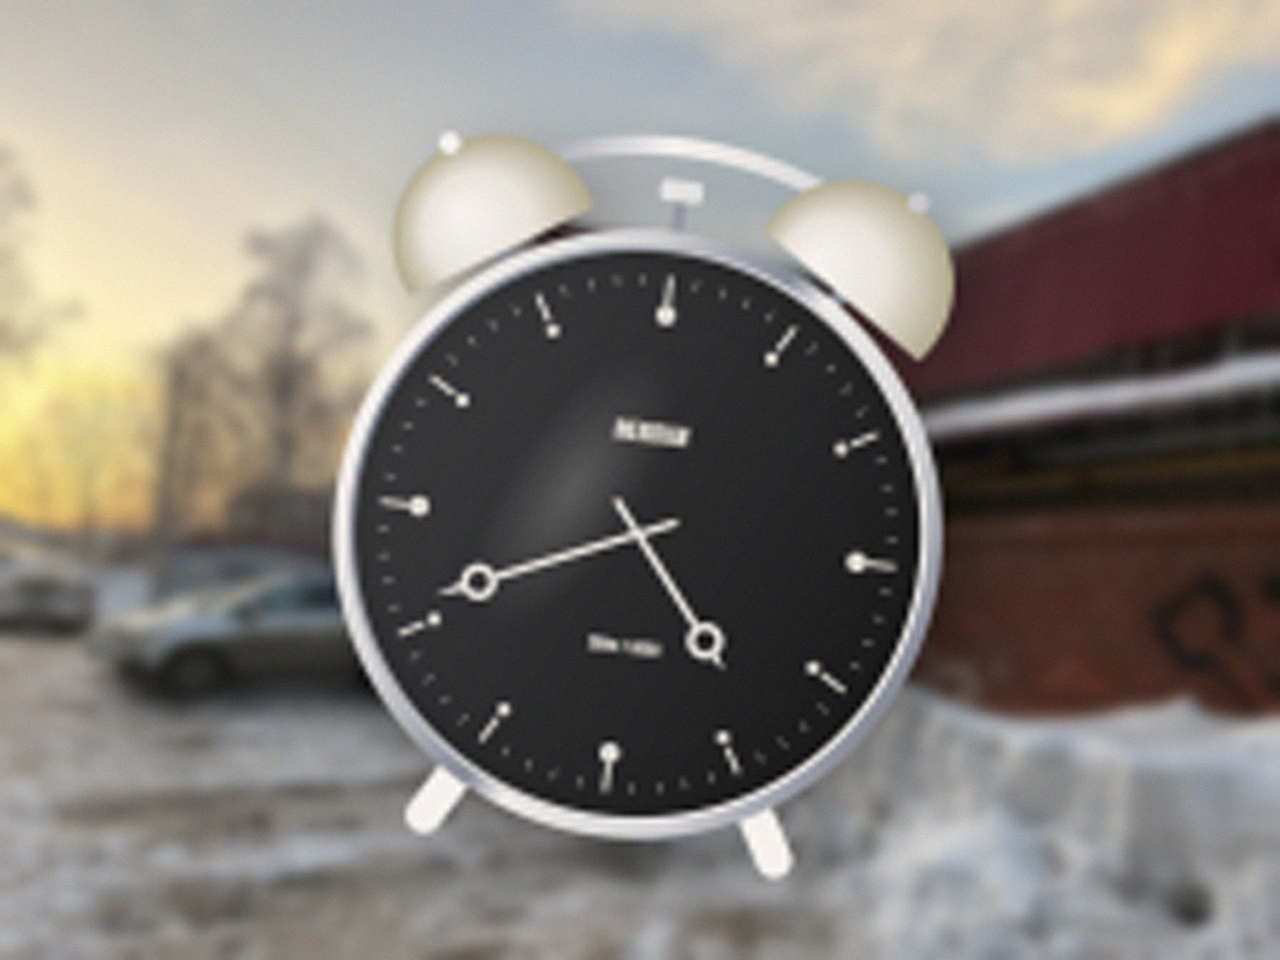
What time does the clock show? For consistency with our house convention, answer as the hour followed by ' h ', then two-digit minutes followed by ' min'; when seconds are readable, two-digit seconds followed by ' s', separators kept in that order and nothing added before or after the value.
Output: 4 h 41 min
